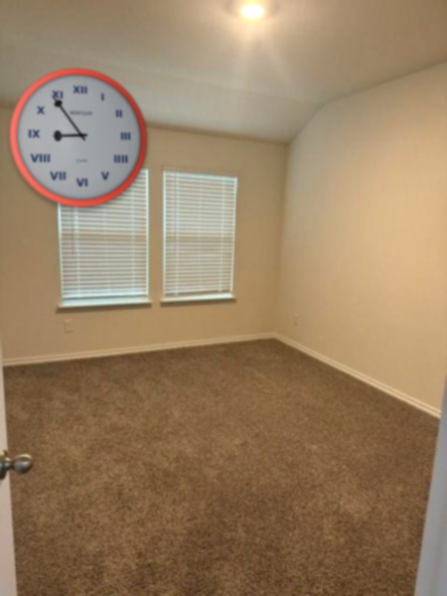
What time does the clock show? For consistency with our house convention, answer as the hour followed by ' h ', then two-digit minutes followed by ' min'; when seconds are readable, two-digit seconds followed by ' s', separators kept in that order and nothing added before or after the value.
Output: 8 h 54 min
